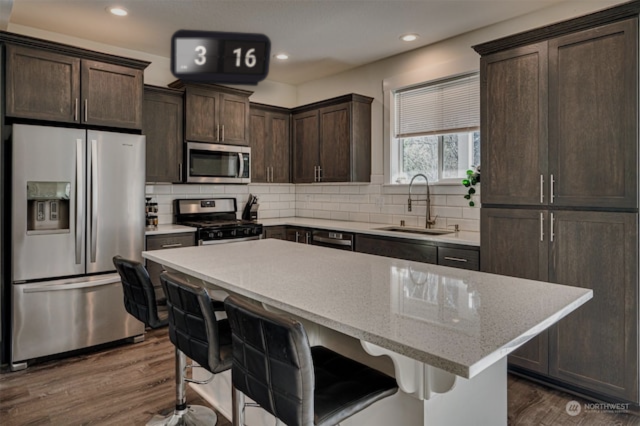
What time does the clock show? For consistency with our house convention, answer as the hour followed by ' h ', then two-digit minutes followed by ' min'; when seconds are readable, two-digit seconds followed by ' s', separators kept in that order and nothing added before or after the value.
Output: 3 h 16 min
